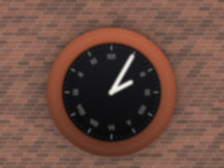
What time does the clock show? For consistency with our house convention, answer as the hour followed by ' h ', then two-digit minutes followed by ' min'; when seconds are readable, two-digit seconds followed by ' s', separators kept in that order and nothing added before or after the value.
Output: 2 h 05 min
